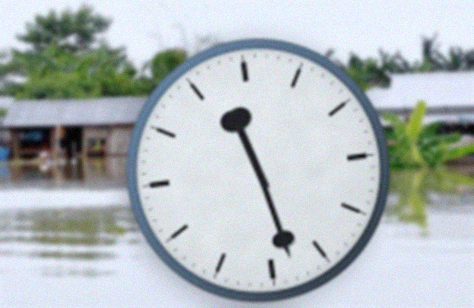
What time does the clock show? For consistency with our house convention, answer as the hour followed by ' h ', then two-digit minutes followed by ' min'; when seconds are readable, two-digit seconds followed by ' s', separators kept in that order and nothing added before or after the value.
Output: 11 h 28 min
